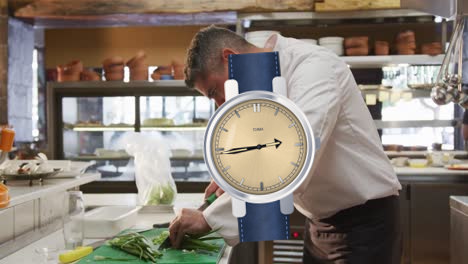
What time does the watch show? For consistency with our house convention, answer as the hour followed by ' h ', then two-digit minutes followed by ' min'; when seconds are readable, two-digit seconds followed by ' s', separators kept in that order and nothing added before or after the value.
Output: 2 h 44 min
